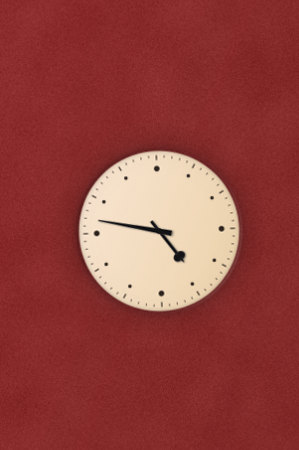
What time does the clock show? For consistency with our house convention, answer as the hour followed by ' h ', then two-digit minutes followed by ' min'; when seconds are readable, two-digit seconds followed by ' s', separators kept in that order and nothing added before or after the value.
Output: 4 h 47 min
